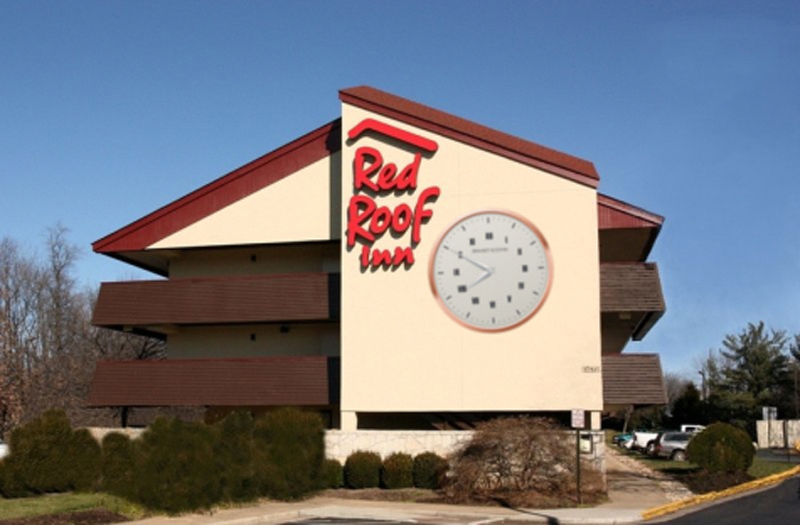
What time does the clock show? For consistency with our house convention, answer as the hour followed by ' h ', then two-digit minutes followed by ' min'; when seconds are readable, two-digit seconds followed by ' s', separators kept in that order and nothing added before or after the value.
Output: 7 h 50 min
